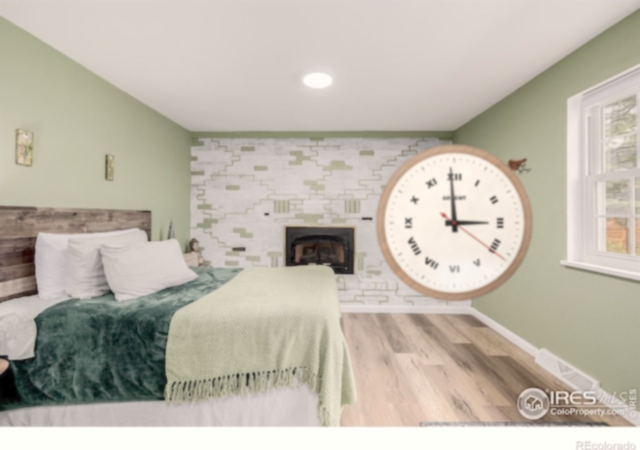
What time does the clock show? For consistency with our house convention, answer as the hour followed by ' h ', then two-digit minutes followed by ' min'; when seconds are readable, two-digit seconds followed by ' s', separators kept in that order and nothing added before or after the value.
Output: 2 h 59 min 21 s
